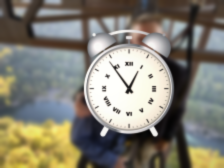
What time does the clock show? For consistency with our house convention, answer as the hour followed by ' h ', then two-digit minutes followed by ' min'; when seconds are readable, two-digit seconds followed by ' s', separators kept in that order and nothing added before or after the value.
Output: 12 h 54 min
